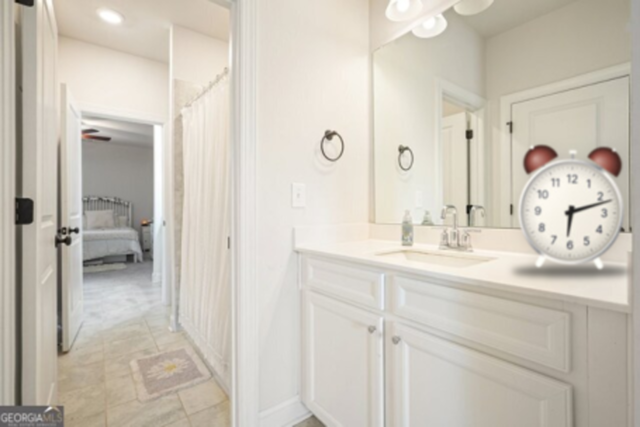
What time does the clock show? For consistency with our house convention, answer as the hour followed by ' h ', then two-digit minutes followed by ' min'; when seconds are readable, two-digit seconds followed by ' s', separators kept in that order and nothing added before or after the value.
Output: 6 h 12 min
